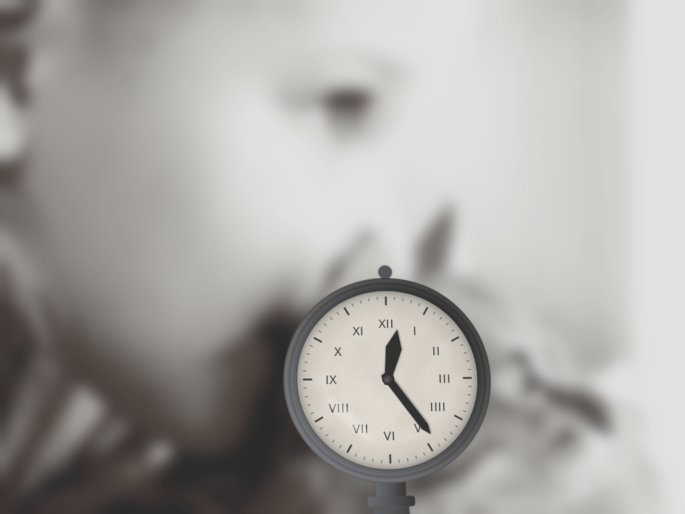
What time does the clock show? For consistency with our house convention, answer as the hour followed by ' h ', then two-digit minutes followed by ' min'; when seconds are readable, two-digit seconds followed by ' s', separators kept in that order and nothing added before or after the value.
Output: 12 h 24 min
